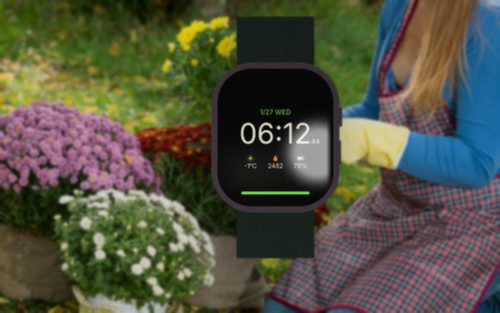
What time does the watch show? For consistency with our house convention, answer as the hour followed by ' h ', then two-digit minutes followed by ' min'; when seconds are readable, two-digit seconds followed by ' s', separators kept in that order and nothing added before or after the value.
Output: 6 h 12 min
